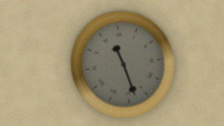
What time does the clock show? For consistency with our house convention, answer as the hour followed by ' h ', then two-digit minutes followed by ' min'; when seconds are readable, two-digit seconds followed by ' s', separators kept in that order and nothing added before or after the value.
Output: 11 h 28 min
